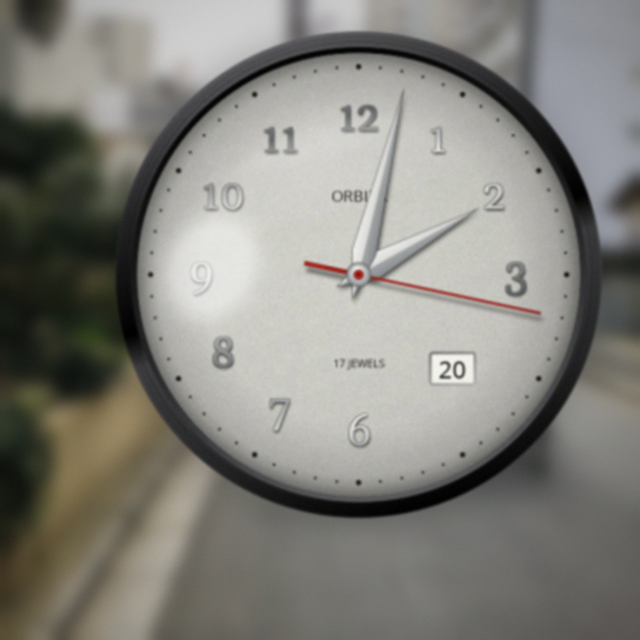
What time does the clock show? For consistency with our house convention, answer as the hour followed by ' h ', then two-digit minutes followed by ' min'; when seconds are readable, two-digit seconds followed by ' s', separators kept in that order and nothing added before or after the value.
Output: 2 h 02 min 17 s
